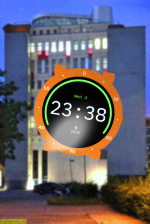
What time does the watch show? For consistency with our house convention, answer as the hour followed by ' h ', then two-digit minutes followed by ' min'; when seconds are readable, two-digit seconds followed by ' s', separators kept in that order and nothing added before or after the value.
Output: 23 h 38 min
